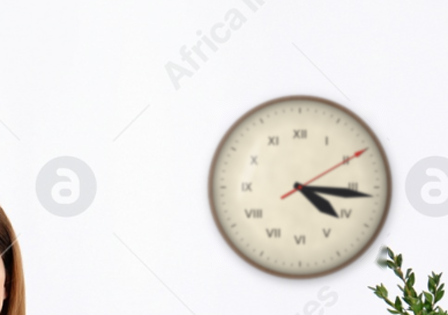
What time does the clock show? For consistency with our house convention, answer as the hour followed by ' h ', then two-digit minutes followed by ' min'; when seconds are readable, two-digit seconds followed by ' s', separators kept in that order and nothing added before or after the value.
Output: 4 h 16 min 10 s
